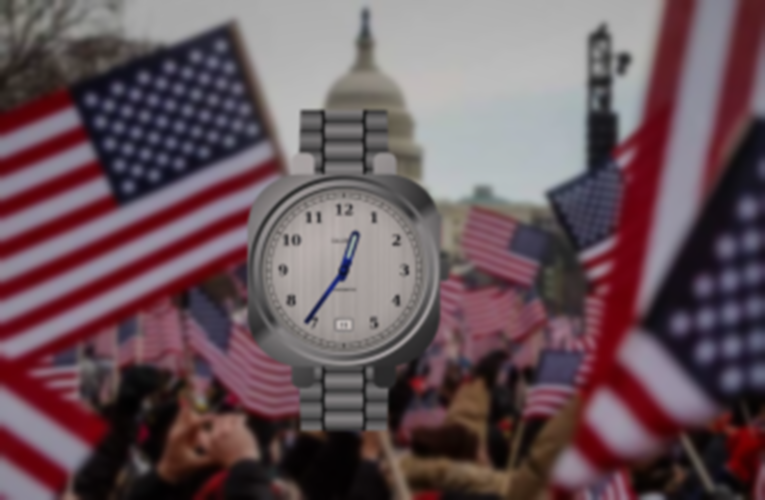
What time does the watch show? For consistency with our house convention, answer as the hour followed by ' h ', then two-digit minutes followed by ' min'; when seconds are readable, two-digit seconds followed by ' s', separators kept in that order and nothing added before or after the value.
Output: 12 h 36 min
